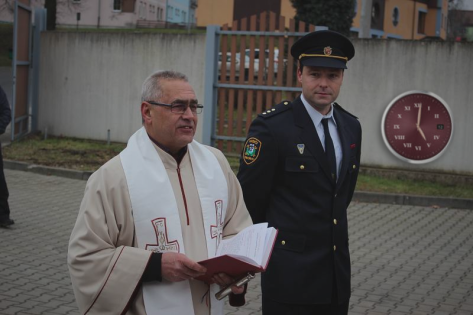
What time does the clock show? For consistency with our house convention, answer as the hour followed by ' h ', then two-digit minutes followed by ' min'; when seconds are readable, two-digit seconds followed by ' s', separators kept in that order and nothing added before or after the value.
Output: 5 h 01 min
